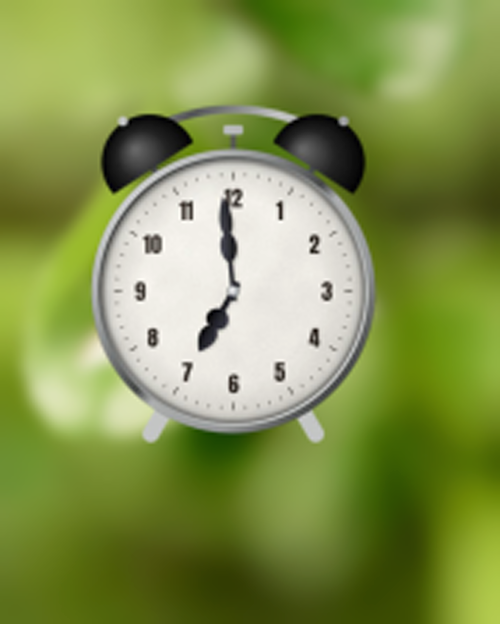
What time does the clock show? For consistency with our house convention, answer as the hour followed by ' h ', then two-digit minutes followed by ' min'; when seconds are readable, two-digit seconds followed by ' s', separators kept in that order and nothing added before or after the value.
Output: 6 h 59 min
